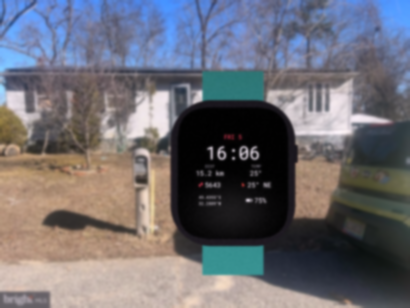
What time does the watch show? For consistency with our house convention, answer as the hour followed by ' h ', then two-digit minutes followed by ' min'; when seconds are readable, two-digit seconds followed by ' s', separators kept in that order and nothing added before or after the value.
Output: 16 h 06 min
